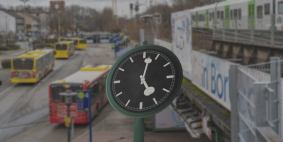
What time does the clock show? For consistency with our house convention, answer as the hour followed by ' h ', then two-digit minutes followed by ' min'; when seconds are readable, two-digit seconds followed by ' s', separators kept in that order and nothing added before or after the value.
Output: 5 h 02 min
